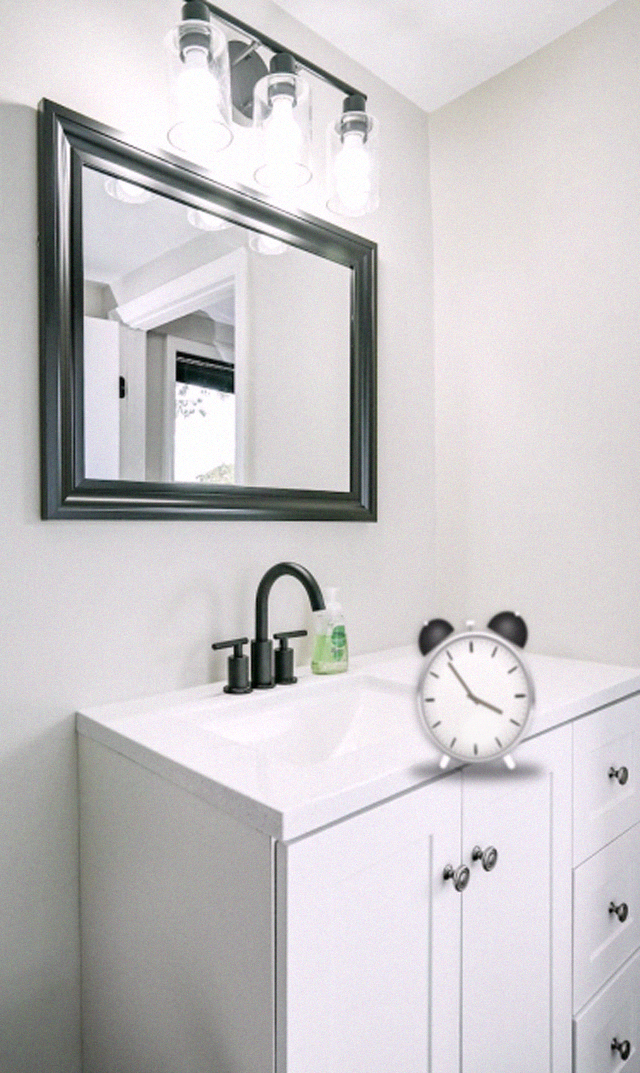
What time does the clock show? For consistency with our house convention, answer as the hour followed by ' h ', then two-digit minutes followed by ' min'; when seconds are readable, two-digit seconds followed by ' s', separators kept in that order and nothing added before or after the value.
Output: 3 h 54 min
